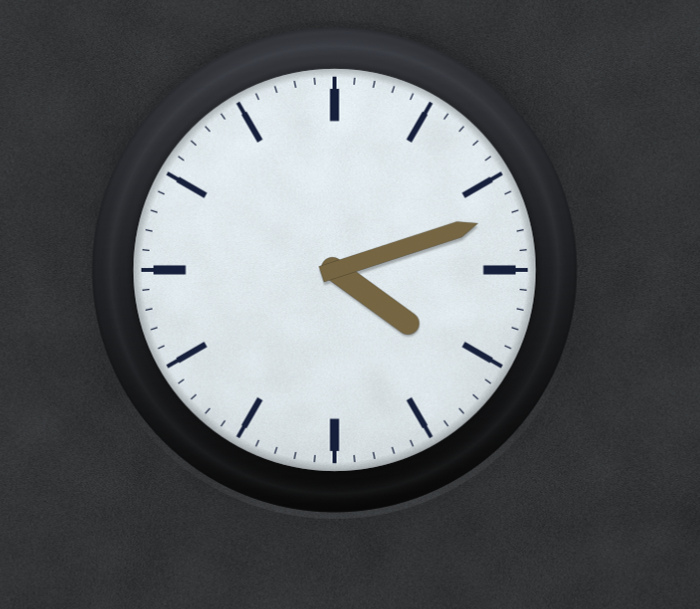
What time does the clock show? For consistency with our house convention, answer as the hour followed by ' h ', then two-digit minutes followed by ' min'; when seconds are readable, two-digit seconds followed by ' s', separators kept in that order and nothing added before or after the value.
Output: 4 h 12 min
